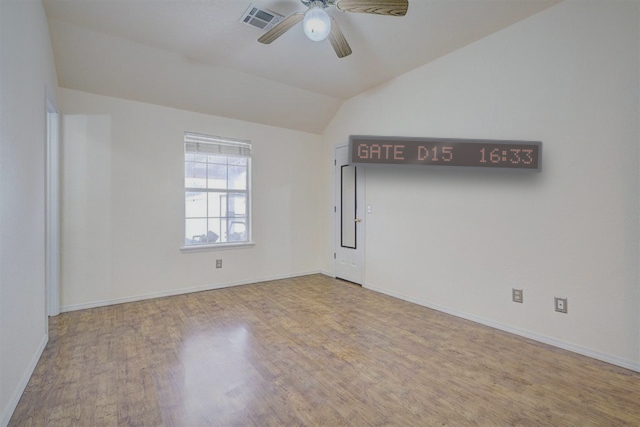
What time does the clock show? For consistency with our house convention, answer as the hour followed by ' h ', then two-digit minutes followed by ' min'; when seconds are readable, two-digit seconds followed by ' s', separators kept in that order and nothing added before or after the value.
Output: 16 h 33 min
